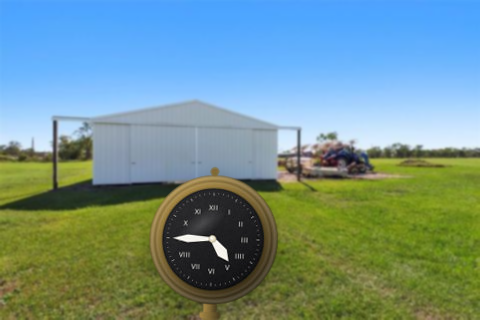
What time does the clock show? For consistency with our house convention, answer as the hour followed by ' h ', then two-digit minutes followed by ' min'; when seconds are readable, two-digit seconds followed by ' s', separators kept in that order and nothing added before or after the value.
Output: 4 h 45 min
